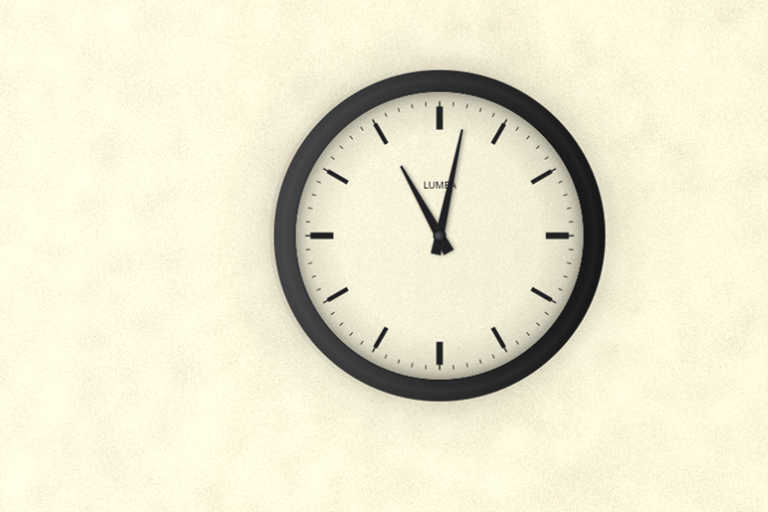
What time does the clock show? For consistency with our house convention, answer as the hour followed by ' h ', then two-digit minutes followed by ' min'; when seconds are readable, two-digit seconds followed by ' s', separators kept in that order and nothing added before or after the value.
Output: 11 h 02 min
